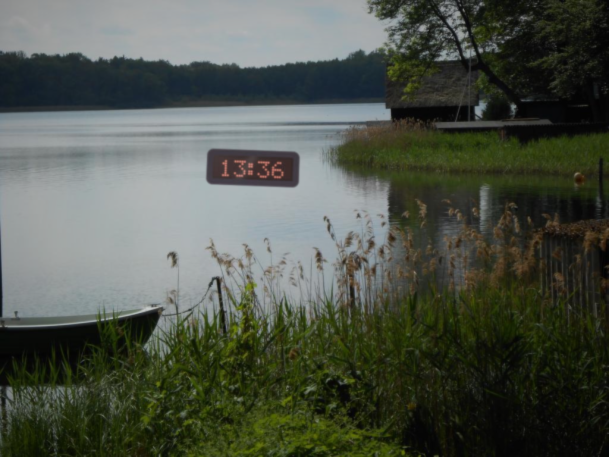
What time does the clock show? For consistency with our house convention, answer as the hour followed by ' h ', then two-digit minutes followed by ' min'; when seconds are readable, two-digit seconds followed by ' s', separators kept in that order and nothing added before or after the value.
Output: 13 h 36 min
